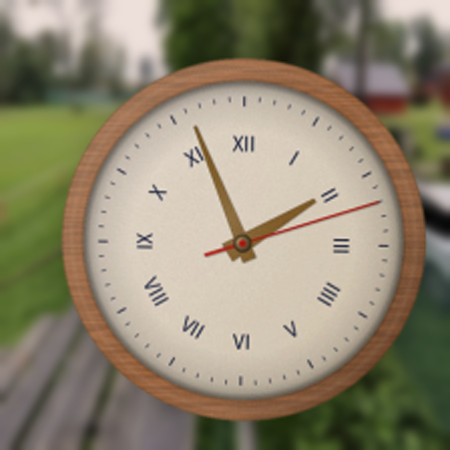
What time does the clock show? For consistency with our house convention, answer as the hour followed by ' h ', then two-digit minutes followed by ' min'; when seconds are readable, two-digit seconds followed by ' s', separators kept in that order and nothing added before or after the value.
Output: 1 h 56 min 12 s
